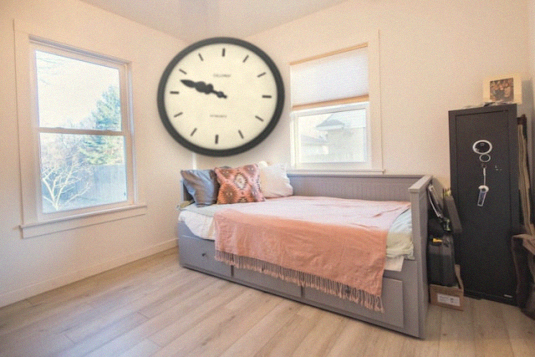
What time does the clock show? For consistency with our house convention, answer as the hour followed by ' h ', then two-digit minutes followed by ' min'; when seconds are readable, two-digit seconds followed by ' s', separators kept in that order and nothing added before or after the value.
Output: 9 h 48 min
